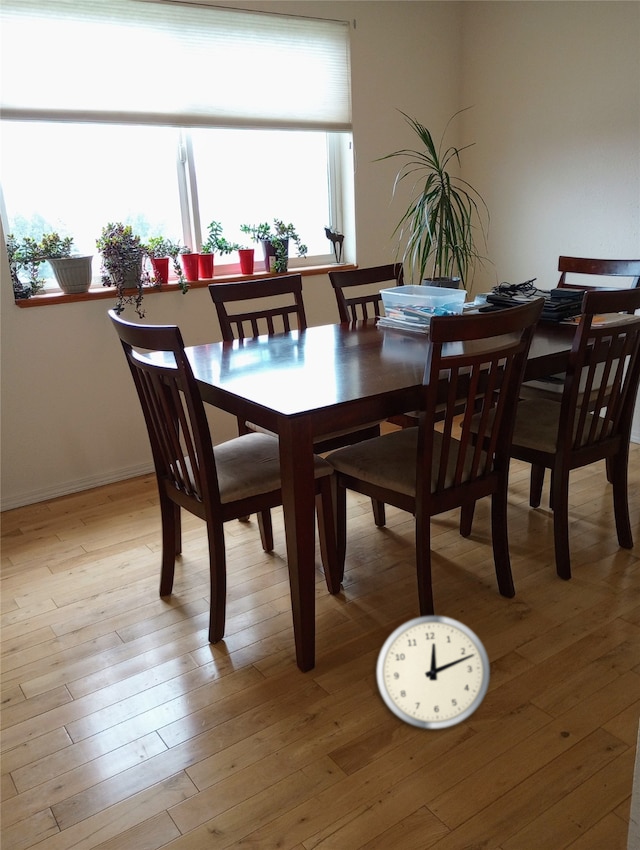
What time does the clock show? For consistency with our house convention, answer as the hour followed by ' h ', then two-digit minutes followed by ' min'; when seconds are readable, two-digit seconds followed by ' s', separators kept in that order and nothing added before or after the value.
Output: 12 h 12 min
